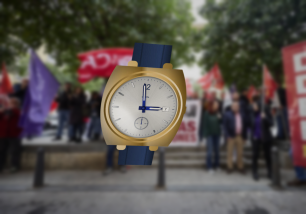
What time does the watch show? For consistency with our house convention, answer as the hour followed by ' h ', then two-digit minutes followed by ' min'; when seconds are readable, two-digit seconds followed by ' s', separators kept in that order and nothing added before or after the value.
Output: 2 h 59 min
